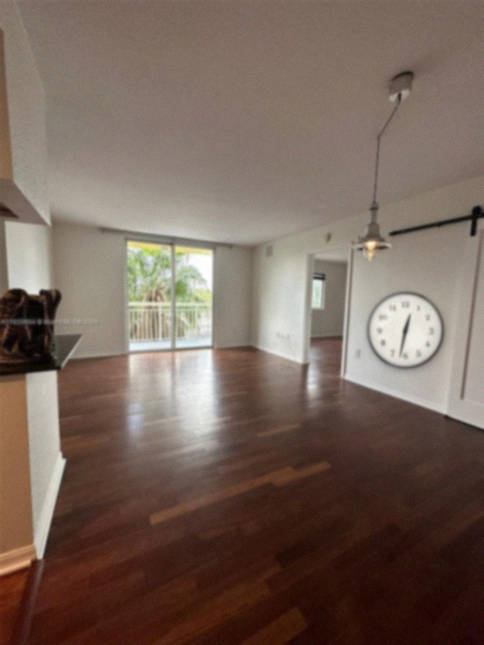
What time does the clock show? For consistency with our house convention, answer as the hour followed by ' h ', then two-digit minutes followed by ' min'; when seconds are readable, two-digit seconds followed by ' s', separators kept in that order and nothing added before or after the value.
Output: 12 h 32 min
